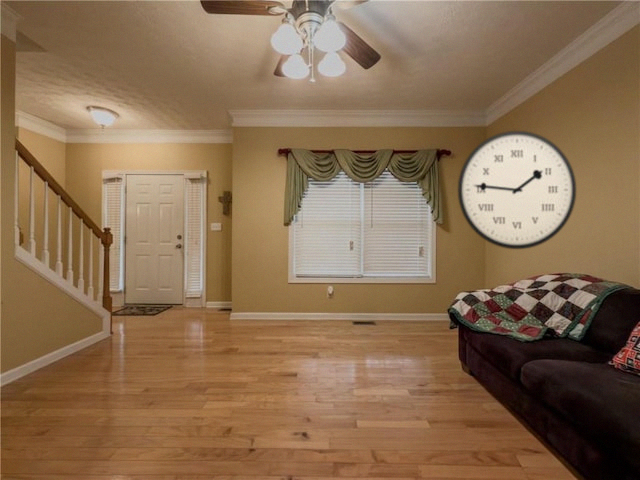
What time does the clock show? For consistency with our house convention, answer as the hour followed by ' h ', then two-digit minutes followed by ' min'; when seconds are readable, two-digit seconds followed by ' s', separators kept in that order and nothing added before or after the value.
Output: 1 h 46 min
